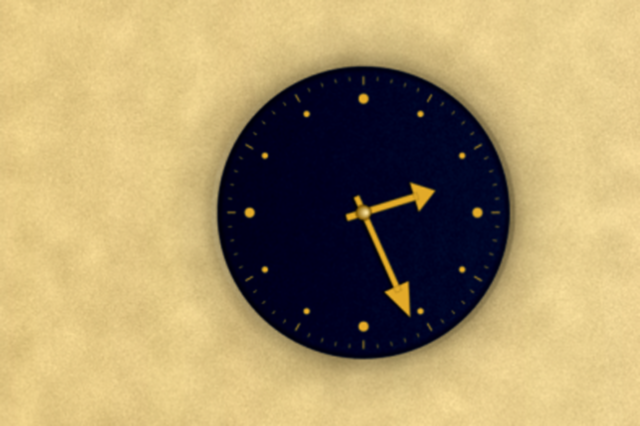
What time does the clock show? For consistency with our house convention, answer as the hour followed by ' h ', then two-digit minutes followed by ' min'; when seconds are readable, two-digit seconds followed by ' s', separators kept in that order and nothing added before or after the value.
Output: 2 h 26 min
